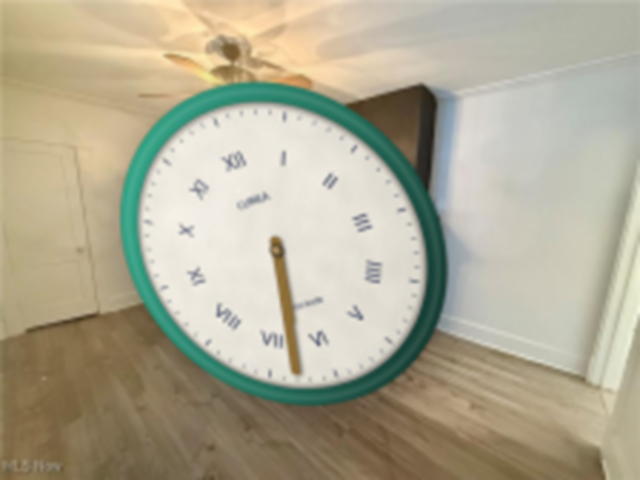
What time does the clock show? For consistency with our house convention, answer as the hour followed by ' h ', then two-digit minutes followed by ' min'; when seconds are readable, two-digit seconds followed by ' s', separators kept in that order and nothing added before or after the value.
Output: 6 h 33 min
